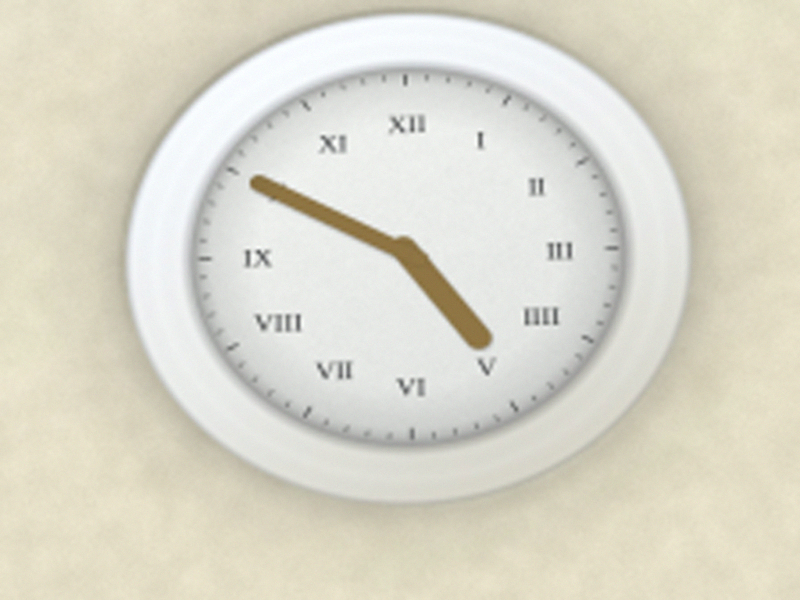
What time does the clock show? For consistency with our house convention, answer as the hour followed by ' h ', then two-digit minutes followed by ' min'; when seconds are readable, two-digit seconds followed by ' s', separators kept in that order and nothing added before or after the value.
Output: 4 h 50 min
